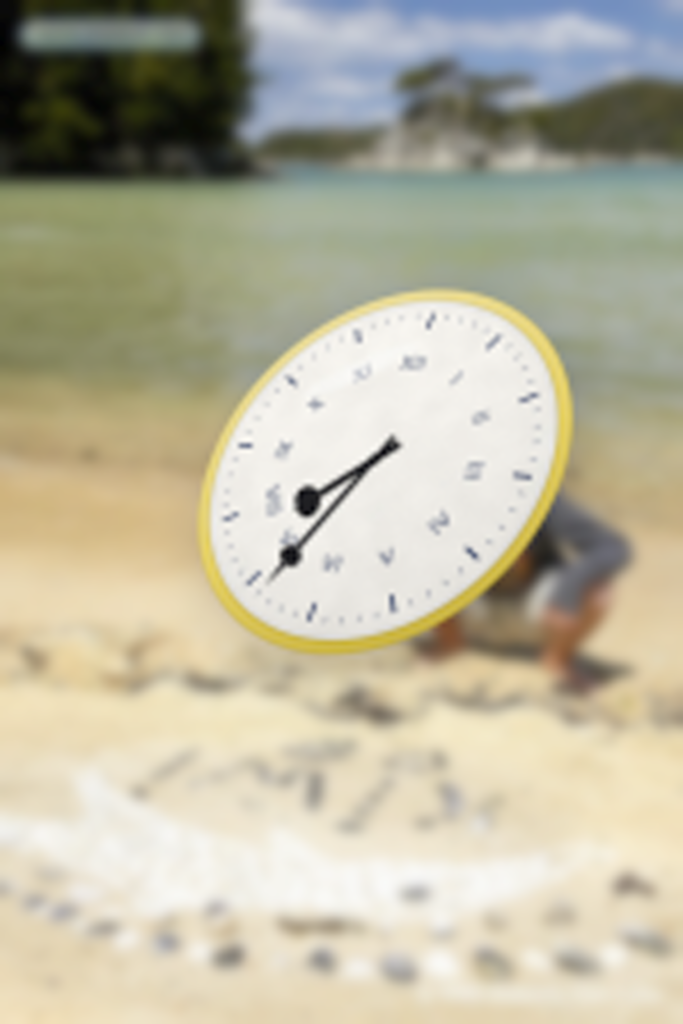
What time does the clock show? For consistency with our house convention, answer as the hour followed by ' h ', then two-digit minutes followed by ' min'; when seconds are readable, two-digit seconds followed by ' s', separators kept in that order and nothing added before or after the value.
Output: 7 h 34 min
